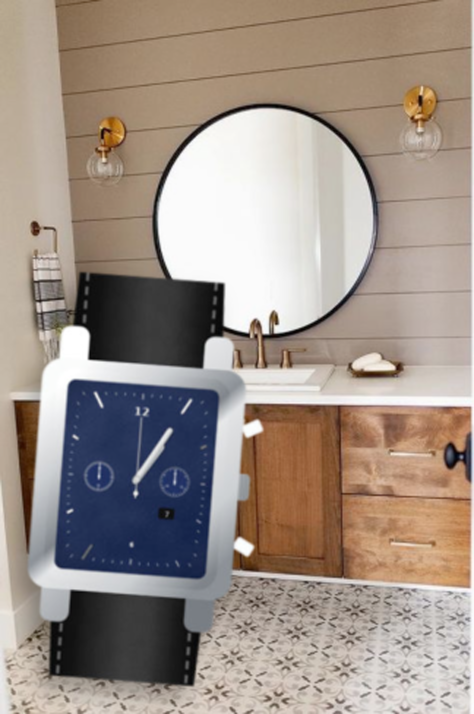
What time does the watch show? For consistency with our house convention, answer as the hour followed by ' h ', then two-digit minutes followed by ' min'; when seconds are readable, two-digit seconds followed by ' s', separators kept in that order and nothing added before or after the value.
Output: 1 h 05 min
